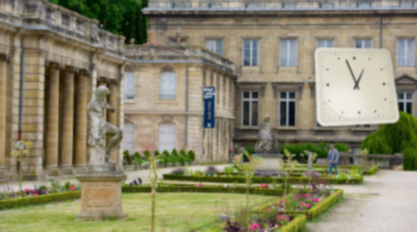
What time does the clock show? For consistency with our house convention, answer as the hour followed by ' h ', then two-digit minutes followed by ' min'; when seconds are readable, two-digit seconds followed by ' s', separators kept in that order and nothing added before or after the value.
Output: 12 h 57 min
